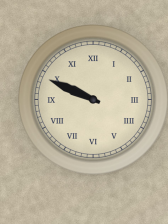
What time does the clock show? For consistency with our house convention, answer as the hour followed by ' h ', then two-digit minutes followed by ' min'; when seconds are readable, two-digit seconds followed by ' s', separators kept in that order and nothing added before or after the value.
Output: 9 h 49 min
